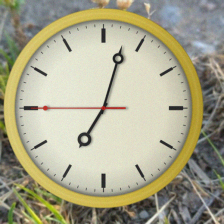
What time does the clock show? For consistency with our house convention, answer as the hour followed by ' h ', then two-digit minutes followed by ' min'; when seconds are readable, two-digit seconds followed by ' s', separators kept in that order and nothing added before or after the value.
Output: 7 h 02 min 45 s
